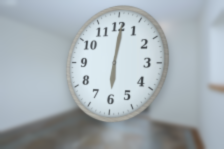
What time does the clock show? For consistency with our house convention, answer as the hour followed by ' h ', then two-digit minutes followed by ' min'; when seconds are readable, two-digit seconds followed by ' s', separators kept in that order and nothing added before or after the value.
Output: 6 h 01 min
